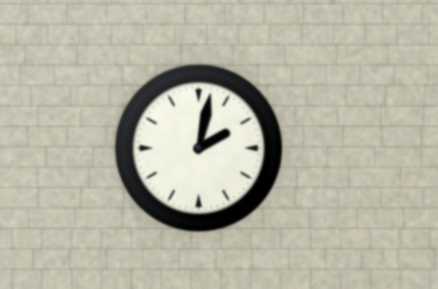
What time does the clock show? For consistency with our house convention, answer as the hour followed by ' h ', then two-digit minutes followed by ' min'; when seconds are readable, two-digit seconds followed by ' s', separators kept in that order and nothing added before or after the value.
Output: 2 h 02 min
